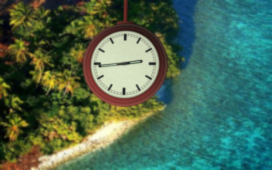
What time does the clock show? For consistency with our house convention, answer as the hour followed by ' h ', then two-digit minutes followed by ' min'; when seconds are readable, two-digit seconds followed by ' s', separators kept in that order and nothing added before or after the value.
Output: 2 h 44 min
